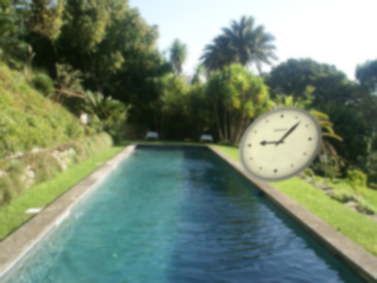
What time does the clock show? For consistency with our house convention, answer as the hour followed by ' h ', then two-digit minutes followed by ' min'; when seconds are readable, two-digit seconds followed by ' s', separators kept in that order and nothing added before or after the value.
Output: 9 h 07 min
